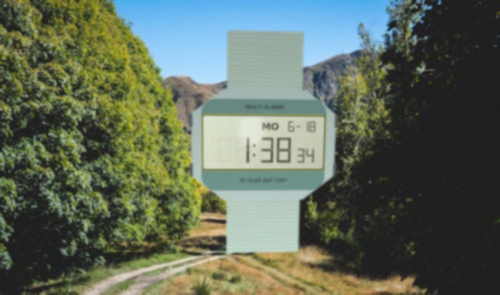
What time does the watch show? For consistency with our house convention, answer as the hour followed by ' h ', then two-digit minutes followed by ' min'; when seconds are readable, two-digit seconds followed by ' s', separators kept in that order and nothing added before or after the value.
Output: 1 h 38 min 34 s
